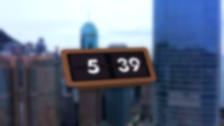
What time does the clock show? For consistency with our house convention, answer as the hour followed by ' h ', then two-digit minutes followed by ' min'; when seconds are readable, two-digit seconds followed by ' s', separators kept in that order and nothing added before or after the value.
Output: 5 h 39 min
